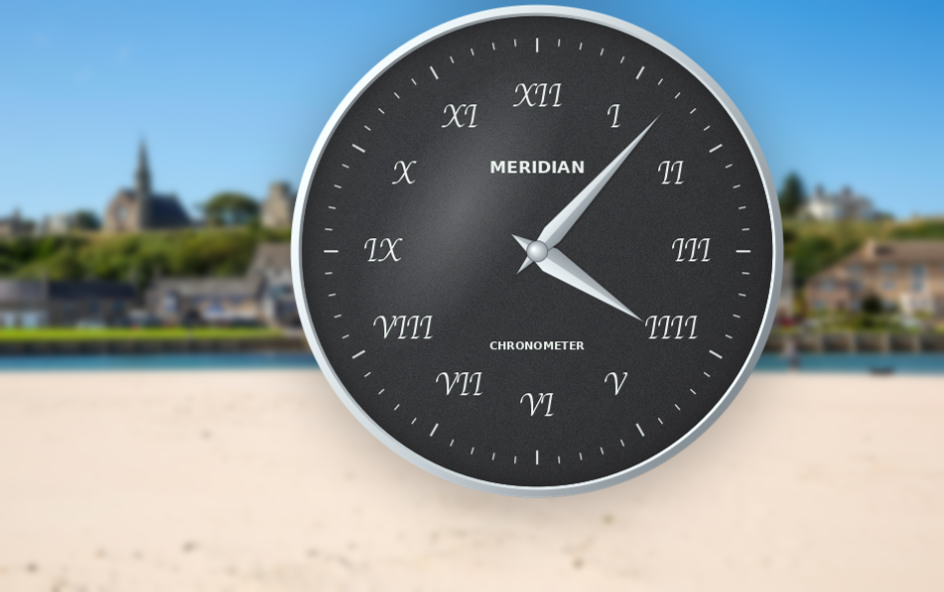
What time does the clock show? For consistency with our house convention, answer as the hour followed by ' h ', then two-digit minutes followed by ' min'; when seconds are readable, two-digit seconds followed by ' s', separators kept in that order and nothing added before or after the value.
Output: 4 h 07 min
